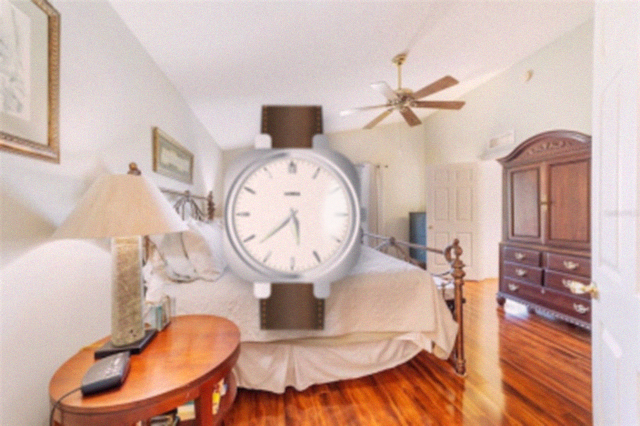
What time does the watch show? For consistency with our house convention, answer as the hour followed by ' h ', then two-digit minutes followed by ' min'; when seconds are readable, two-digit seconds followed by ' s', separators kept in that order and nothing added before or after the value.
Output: 5 h 38 min
